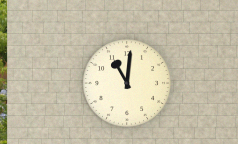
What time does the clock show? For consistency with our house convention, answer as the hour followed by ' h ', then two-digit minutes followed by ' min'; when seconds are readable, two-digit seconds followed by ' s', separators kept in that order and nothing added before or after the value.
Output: 11 h 01 min
